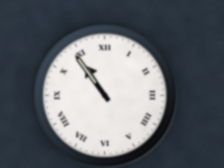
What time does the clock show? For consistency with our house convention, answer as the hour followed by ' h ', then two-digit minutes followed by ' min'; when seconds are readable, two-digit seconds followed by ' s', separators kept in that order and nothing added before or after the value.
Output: 10 h 54 min
